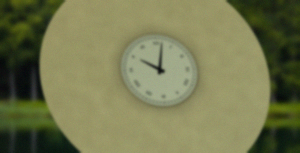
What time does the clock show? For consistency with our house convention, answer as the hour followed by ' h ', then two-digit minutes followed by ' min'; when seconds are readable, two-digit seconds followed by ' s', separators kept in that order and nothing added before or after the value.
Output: 10 h 02 min
